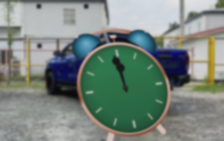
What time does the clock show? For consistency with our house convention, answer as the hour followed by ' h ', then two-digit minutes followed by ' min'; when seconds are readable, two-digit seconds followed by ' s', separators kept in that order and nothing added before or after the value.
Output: 11 h 59 min
